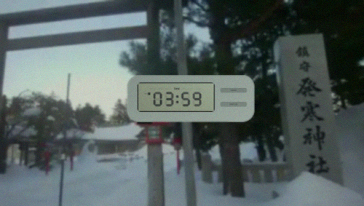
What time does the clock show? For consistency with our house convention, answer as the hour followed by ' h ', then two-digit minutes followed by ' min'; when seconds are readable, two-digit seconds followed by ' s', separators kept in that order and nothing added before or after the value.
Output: 3 h 59 min
